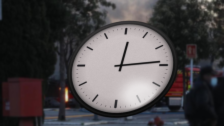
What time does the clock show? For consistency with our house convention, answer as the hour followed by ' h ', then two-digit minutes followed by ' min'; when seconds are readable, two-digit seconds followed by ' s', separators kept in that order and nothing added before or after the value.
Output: 12 h 14 min
